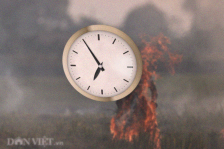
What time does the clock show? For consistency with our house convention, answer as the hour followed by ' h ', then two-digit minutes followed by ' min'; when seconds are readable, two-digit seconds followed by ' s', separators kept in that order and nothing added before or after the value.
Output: 6 h 55 min
